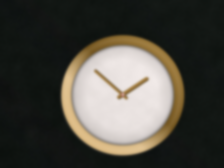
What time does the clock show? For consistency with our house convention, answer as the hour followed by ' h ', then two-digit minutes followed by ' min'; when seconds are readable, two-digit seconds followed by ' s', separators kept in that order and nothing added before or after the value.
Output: 1 h 52 min
